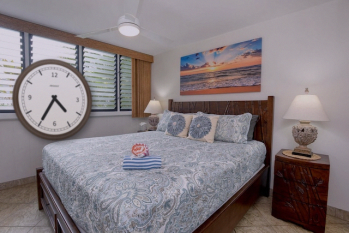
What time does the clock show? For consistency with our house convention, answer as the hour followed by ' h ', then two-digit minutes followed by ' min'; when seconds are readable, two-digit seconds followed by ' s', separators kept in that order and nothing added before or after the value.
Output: 4 h 35 min
